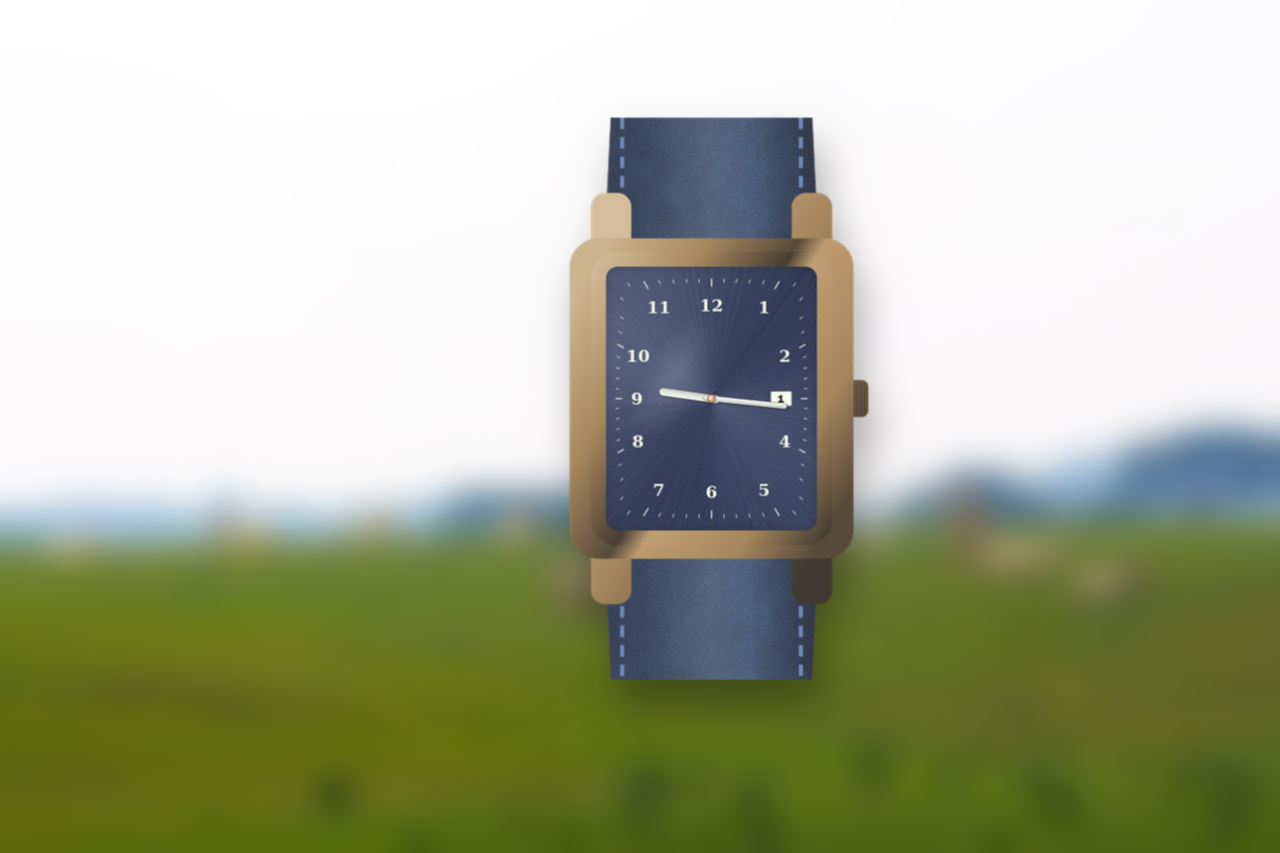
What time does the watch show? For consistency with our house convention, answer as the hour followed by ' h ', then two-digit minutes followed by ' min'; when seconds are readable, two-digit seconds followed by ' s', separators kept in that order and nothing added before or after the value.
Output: 9 h 16 min
